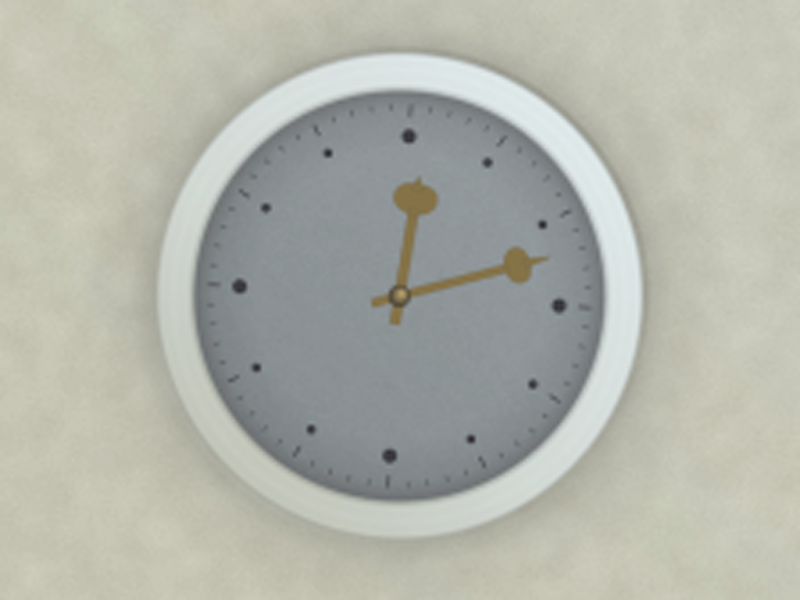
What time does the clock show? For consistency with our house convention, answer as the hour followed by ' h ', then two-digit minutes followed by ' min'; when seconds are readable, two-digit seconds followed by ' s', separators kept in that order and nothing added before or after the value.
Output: 12 h 12 min
